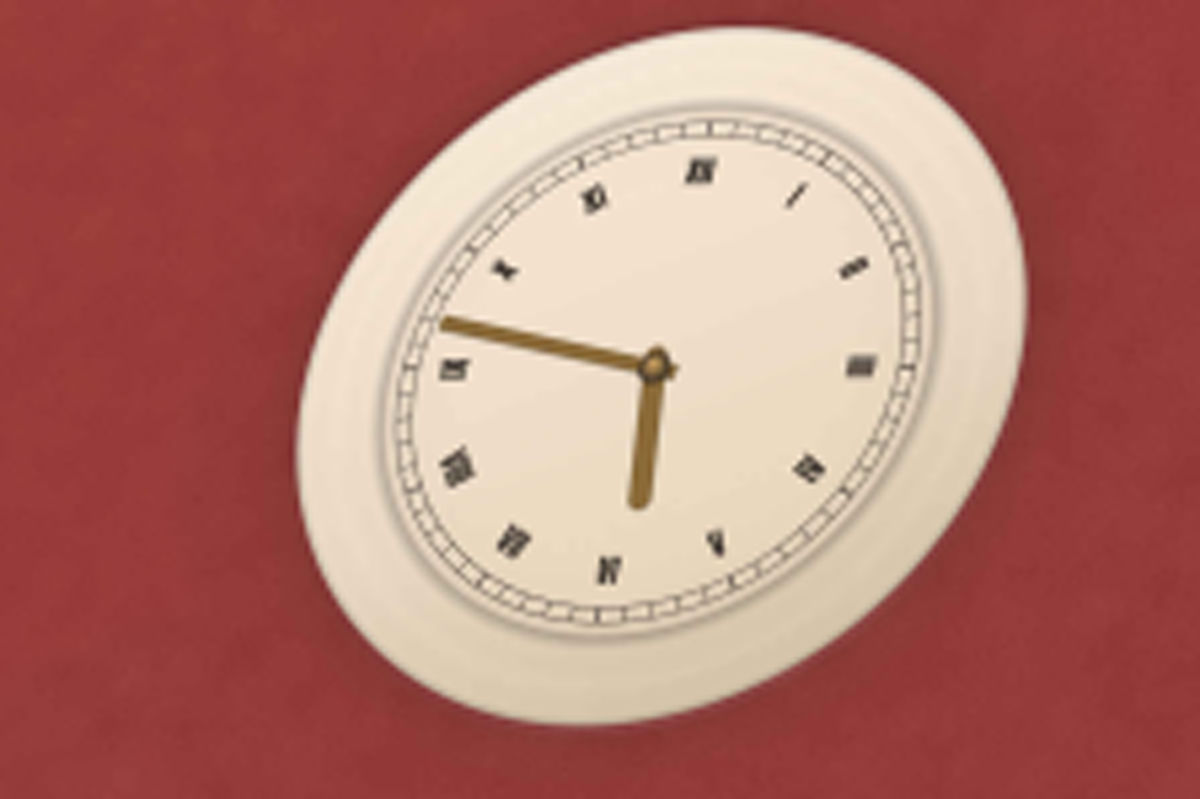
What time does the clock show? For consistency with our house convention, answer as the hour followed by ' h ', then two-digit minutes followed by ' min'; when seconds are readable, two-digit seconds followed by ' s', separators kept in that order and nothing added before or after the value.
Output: 5 h 47 min
